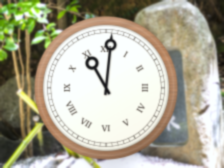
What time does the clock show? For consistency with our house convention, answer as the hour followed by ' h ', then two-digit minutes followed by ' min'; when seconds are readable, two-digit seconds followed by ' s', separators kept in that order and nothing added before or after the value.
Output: 11 h 01 min
